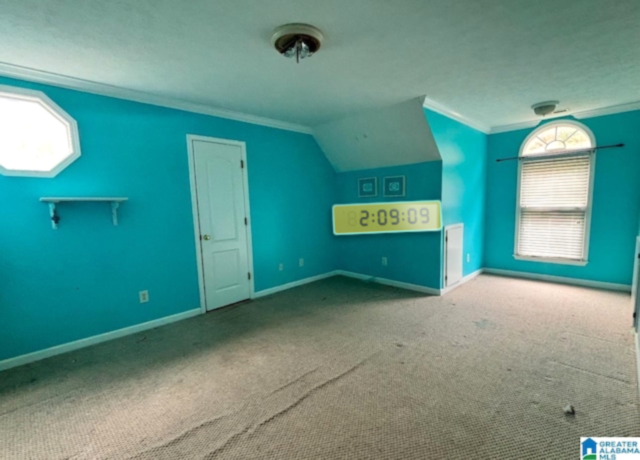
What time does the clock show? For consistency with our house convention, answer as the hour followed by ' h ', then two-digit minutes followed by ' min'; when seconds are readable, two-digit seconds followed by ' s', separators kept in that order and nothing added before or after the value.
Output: 2 h 09 min 09 s
